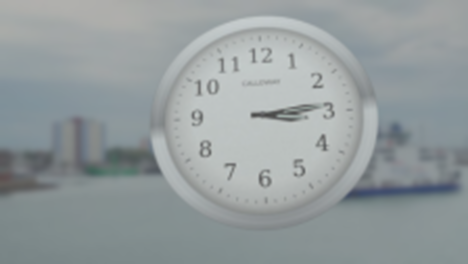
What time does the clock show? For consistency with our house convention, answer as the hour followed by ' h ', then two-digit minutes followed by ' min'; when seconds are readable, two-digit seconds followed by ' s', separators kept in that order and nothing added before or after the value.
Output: 3 h 14 min
